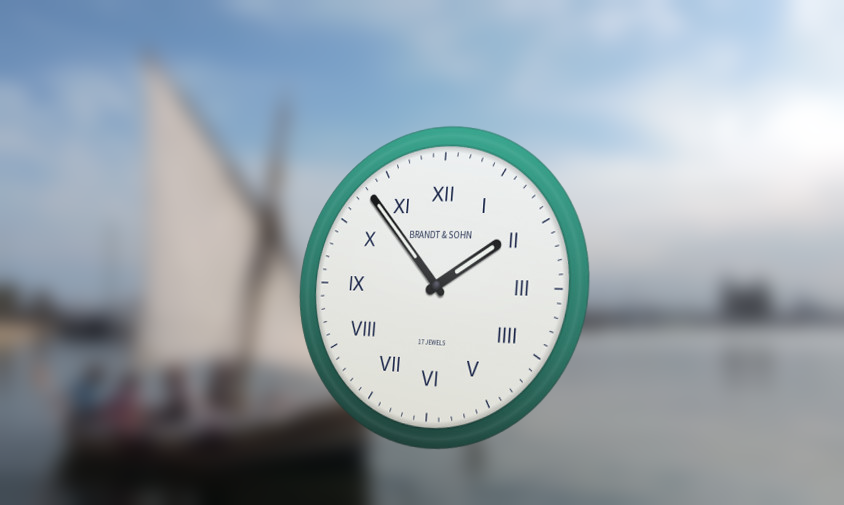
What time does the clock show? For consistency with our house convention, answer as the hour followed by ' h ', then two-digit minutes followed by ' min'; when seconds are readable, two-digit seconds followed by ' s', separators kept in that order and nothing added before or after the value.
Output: 1 h 53 min
